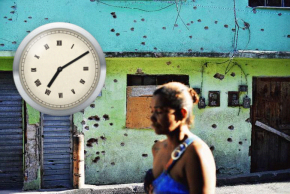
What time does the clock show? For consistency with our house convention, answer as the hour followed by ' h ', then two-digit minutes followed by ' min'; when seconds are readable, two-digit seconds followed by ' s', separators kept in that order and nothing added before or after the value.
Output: 7 h 10 min
